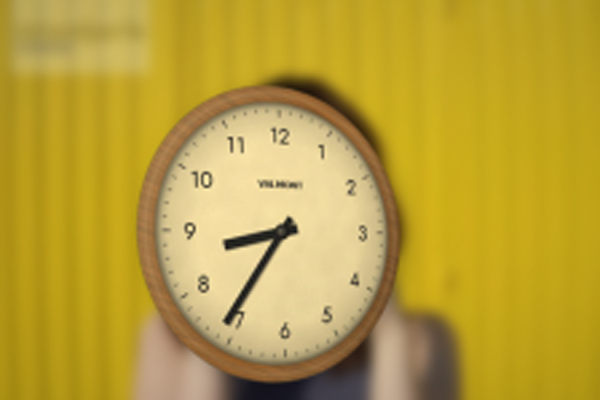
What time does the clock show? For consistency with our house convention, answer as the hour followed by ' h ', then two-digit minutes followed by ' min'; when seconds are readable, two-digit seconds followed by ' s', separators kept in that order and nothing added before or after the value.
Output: 8 h 36 min
